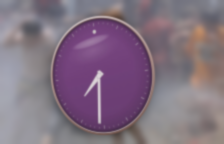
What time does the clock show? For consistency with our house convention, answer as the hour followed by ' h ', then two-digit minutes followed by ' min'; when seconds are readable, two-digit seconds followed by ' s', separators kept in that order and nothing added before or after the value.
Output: 7 h 31 min
